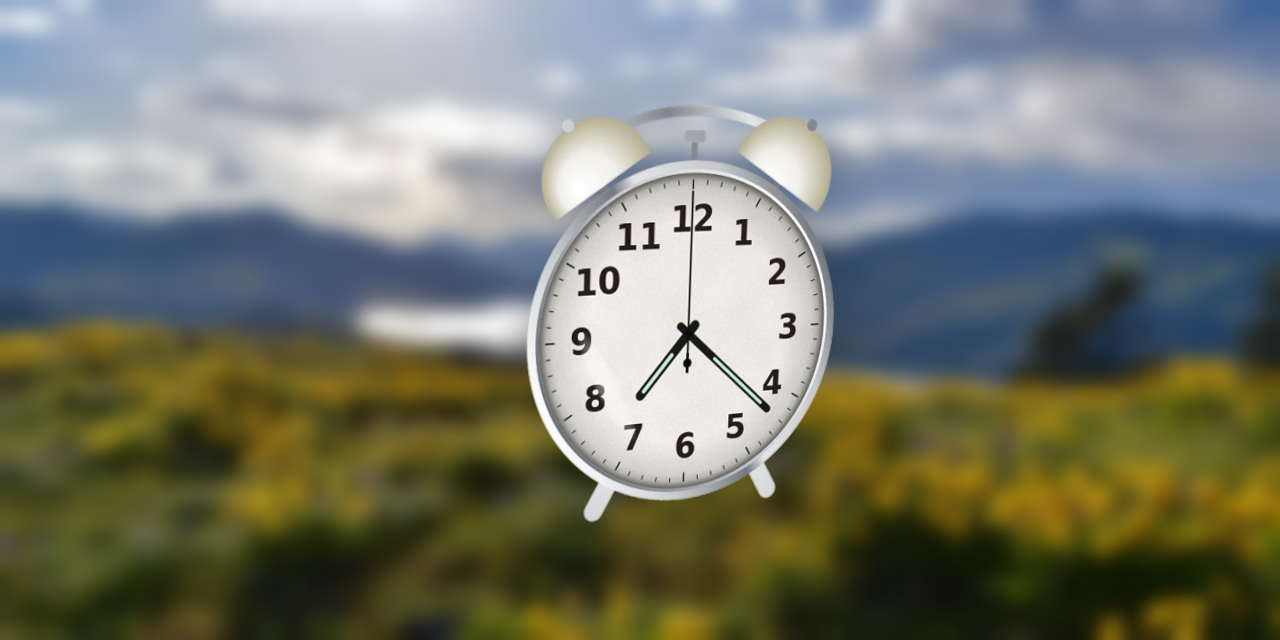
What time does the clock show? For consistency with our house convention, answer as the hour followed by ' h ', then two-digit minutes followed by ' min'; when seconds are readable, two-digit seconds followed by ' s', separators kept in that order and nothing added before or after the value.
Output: 7 h 22 min 00 s
